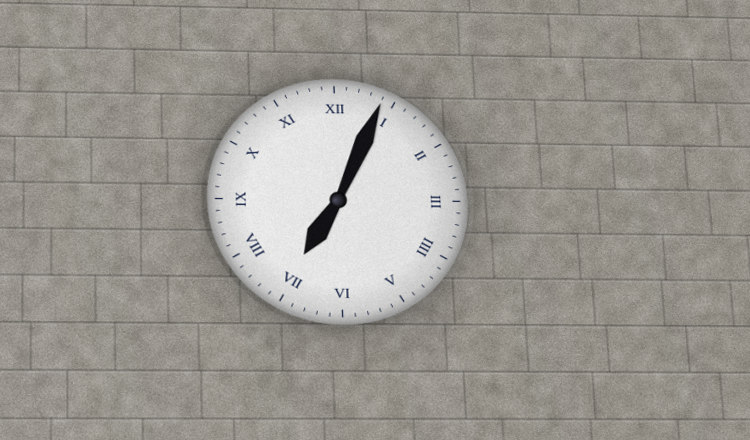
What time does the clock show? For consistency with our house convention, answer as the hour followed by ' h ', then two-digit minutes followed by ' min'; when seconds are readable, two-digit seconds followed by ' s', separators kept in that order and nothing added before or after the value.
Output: 7 h 04 min
